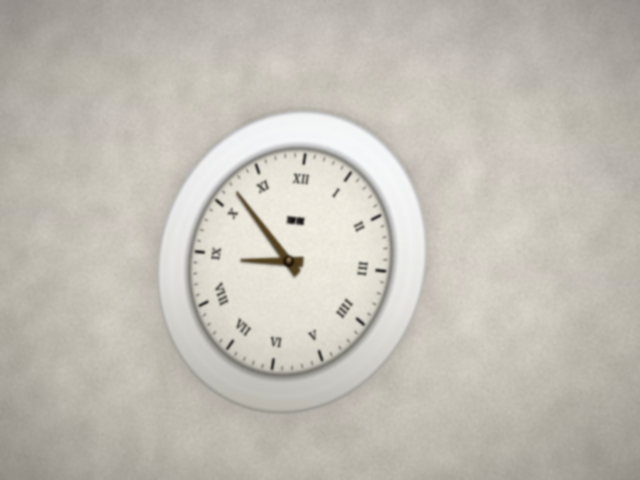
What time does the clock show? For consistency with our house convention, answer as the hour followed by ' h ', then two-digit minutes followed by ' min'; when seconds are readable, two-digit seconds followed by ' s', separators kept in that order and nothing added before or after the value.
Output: 8 h 52 min
